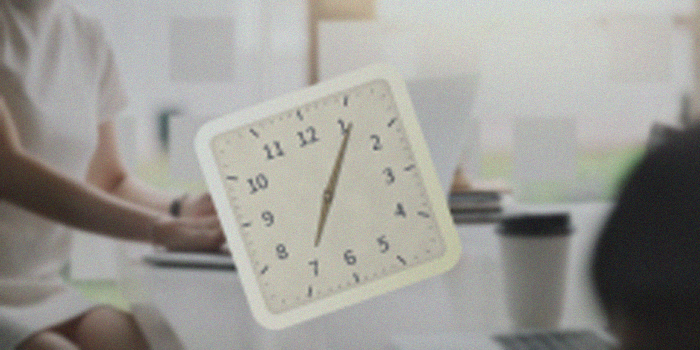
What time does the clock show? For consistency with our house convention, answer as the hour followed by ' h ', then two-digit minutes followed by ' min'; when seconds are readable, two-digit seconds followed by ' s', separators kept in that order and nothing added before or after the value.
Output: 7 h 06 min
